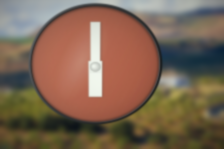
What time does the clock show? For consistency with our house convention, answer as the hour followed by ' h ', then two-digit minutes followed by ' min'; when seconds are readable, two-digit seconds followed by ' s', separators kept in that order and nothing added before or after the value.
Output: 6 h 00 min
